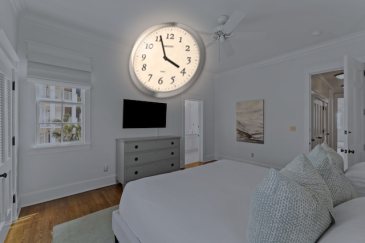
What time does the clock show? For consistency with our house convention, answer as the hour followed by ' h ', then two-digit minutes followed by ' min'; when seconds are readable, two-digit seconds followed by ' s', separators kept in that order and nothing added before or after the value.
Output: 3 h 56 min
